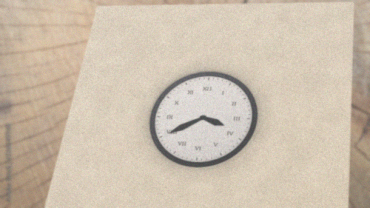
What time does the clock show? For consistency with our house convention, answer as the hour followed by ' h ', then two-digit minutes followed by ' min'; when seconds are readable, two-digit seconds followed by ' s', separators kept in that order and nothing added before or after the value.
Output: 3 h 40 min
